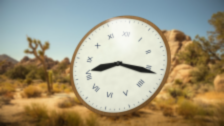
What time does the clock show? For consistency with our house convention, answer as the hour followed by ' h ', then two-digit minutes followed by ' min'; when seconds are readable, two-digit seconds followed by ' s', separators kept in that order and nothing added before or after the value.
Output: 8 h 16 min
